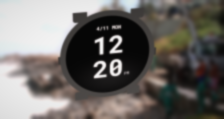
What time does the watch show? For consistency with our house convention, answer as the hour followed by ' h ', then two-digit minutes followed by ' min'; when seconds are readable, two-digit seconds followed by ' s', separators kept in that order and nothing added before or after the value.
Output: 12 h 20 min
